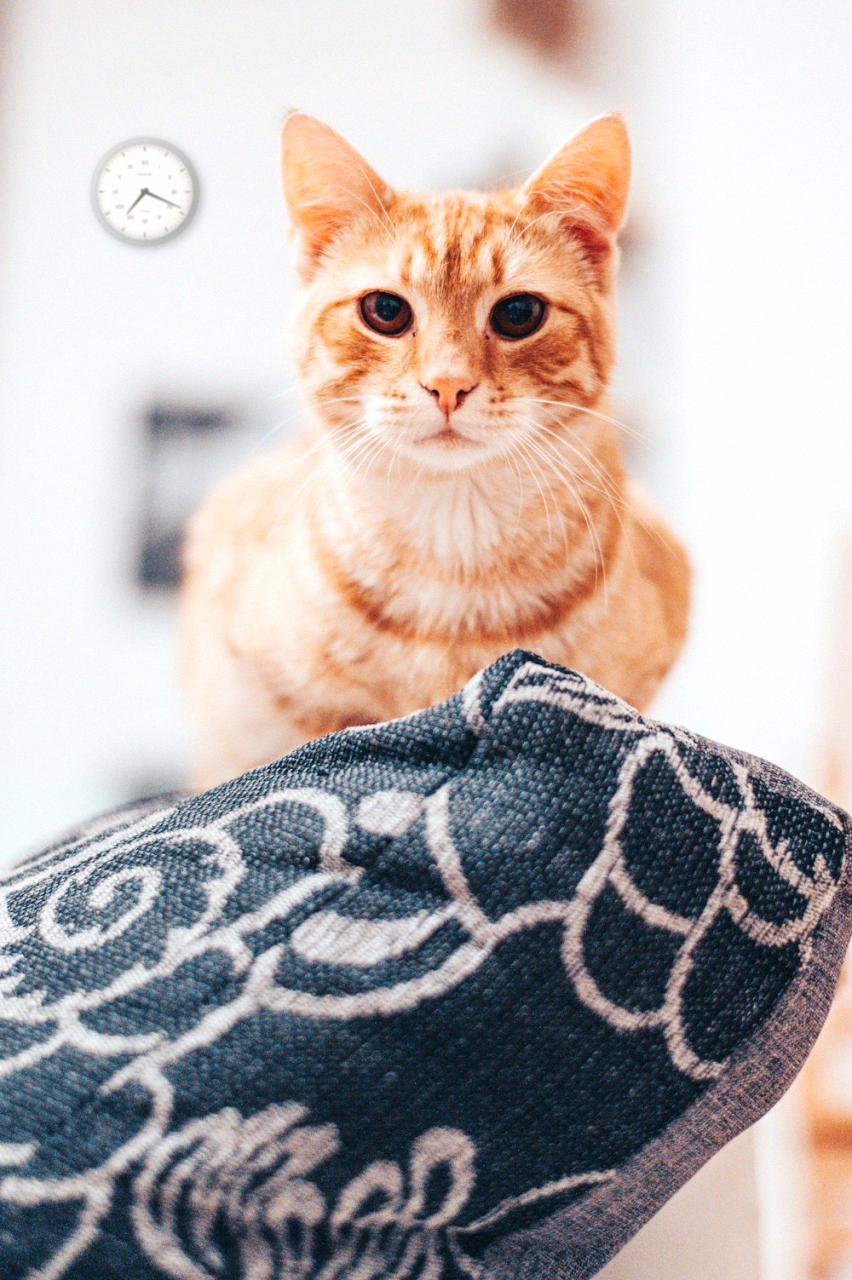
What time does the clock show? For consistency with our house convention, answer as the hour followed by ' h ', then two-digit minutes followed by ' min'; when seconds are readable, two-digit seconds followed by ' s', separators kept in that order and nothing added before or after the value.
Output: 7 h 19 min
